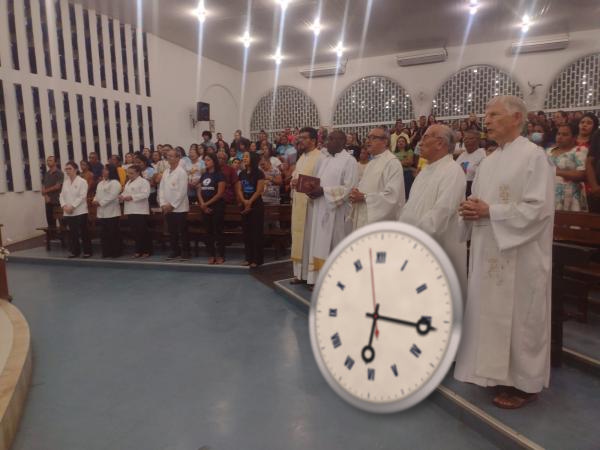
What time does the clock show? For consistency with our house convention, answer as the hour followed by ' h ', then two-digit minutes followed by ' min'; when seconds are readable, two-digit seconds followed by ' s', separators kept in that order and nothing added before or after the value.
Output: 6 h 15 min 58 s
